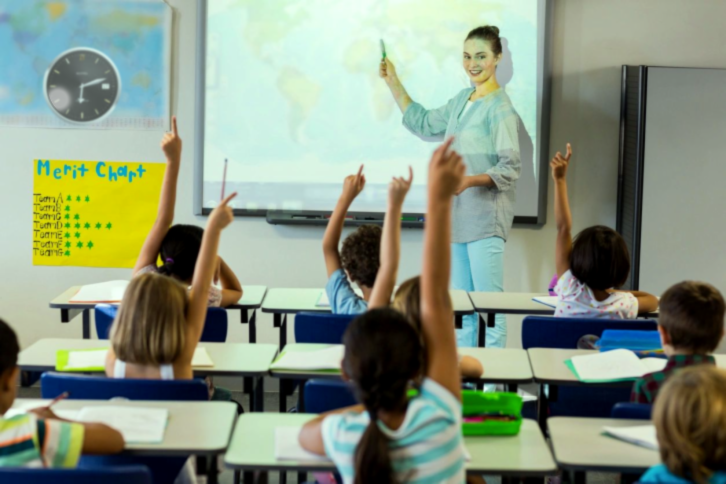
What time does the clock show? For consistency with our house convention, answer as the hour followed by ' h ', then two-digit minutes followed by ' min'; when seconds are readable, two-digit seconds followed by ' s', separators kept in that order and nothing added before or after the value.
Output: 6 h 12 min
